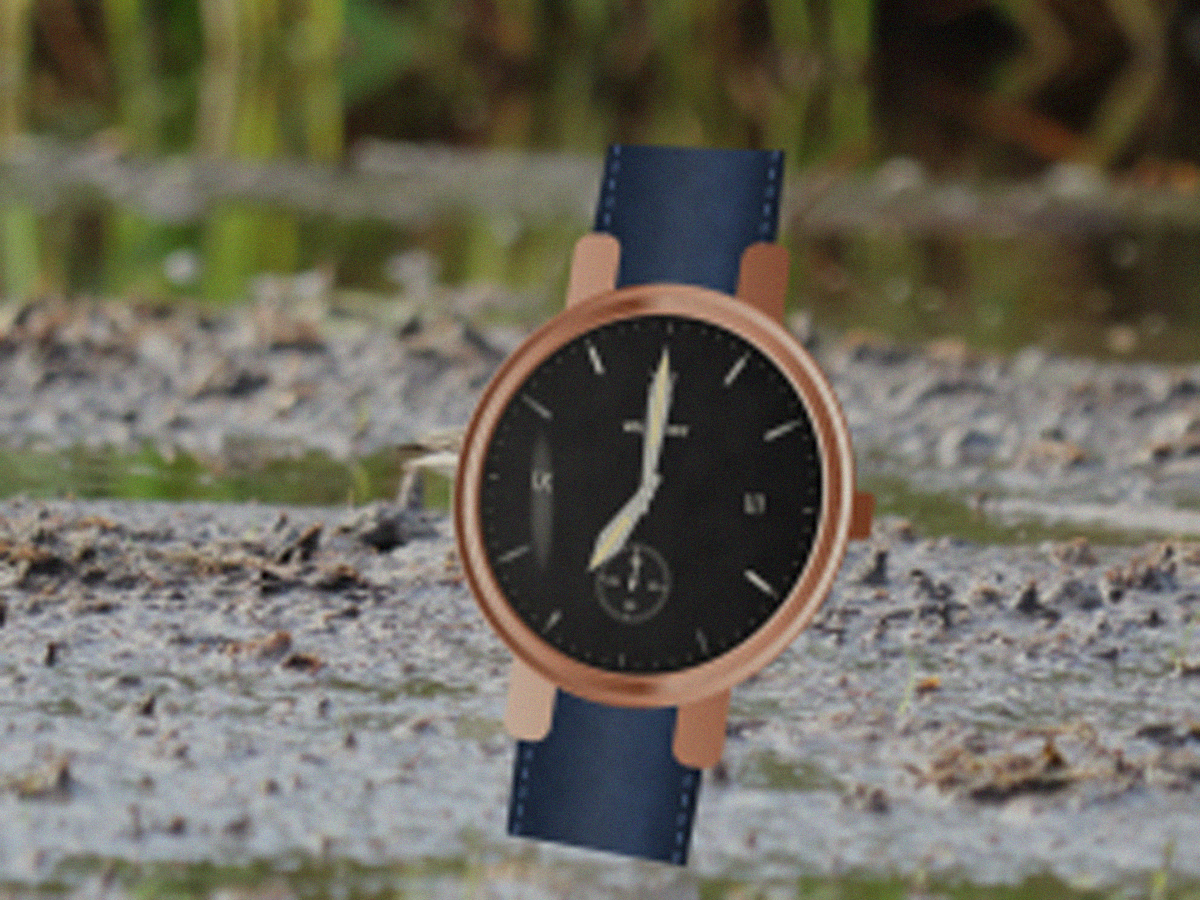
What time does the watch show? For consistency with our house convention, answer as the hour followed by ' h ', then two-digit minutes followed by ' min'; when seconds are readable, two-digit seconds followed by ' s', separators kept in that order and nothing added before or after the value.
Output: 7 h 00 min
